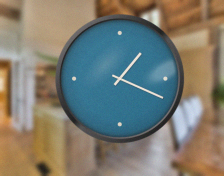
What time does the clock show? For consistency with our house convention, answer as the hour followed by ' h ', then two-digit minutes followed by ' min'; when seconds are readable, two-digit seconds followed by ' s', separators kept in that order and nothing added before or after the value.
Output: 1 h 19 min
